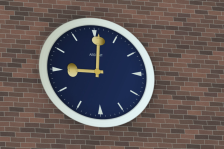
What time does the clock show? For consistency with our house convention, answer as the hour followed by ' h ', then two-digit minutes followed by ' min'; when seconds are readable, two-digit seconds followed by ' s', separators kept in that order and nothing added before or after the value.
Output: 9 h 01 min
